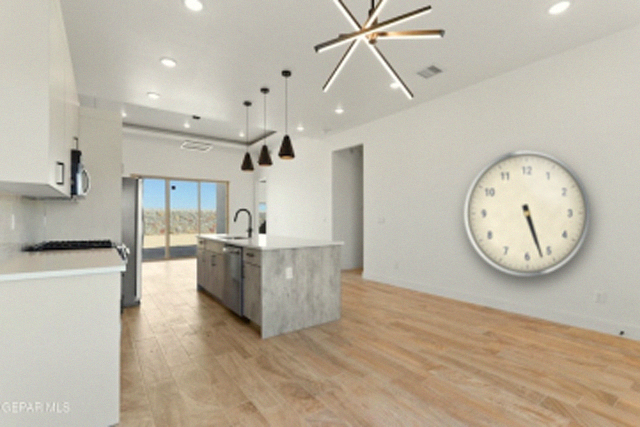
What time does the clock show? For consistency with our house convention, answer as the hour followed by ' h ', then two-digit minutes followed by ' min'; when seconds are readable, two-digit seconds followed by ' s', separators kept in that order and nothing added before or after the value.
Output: 5 h 27 min
